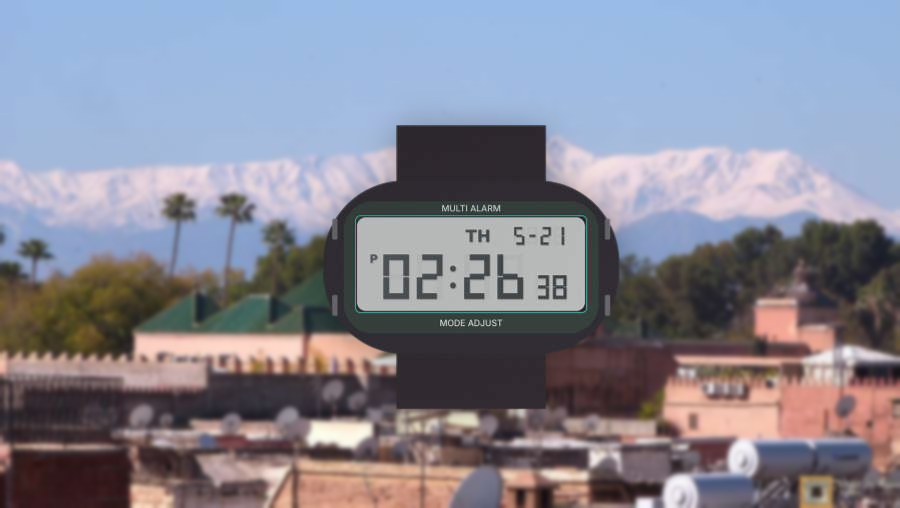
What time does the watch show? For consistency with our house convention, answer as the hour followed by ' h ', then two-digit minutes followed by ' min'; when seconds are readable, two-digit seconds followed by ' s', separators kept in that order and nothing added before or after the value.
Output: 2 h 26 min 38 s
